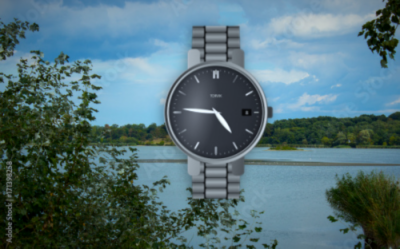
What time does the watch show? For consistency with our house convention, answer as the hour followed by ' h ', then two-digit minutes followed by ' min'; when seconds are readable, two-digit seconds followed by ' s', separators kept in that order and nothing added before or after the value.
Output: 4 h 46 min
